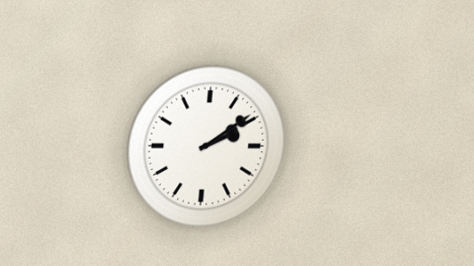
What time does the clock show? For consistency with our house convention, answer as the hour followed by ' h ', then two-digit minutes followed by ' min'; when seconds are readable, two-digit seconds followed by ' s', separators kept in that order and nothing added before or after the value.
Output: 2 h 09 min
